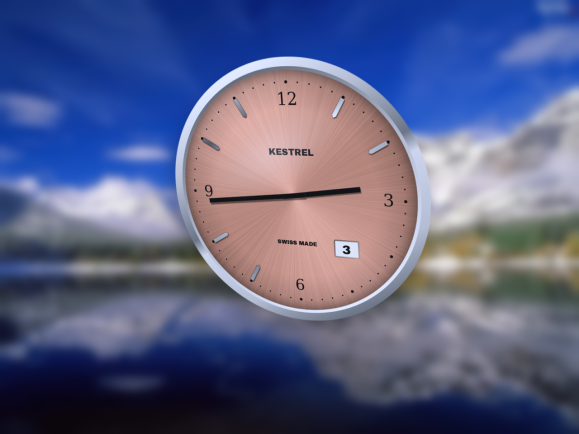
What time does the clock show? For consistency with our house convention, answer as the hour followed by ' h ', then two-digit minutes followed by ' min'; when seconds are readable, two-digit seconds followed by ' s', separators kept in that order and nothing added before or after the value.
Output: 2 h 44 min
